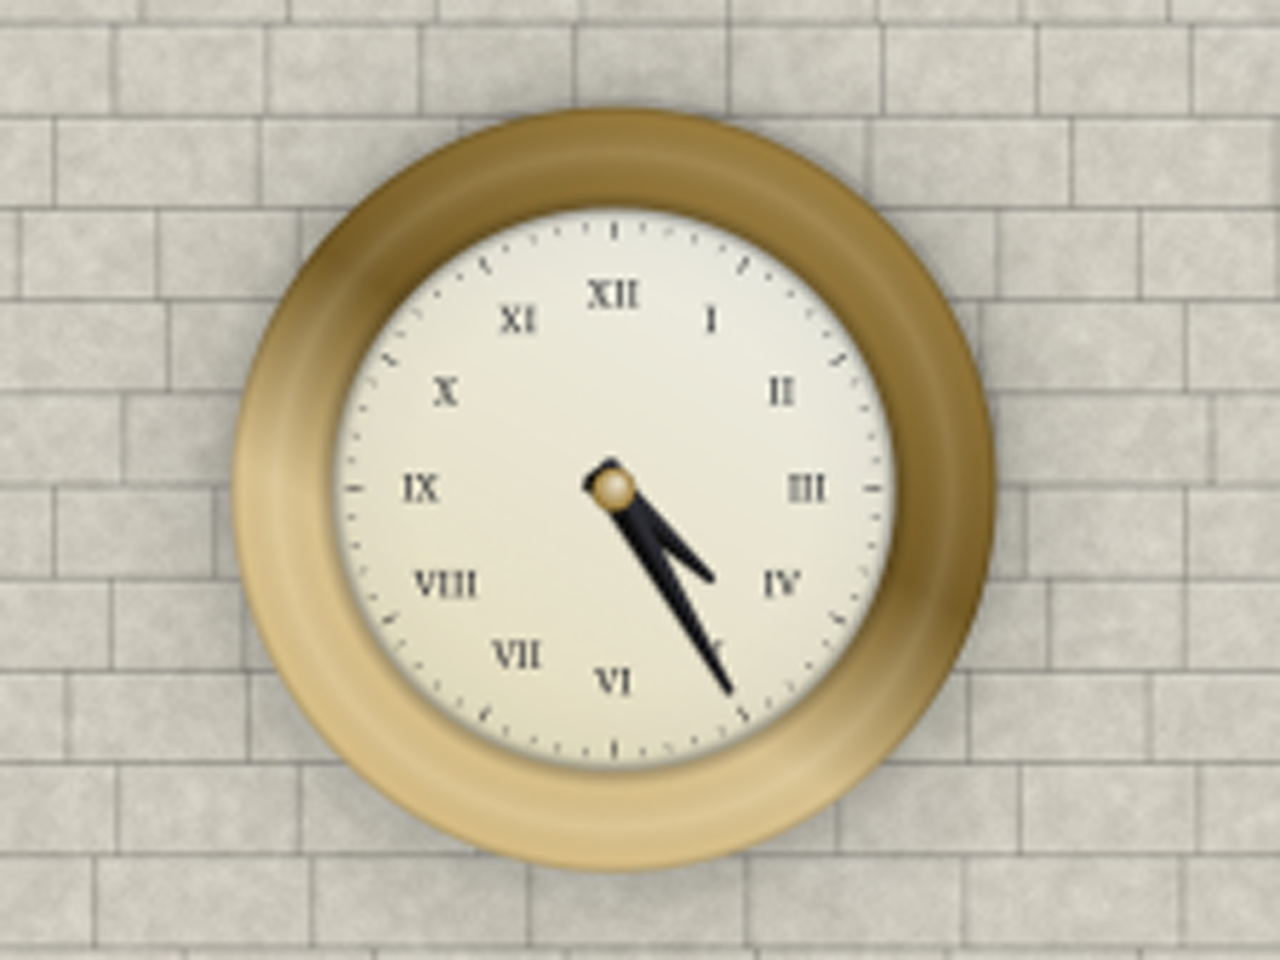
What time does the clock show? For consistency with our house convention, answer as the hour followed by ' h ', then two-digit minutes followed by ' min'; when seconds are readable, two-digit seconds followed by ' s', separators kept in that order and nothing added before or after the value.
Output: 4 h 25 min
